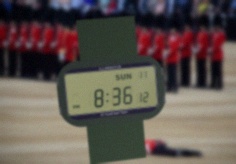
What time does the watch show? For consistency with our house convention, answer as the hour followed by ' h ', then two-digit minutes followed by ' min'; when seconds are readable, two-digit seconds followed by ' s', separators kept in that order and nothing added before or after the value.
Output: 8 h 36 min 12 s
